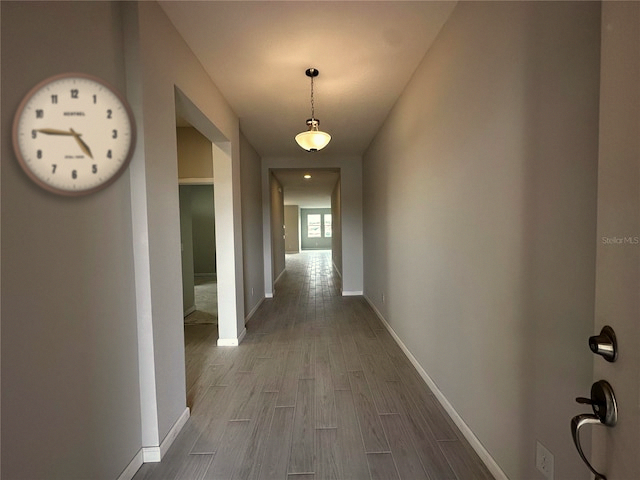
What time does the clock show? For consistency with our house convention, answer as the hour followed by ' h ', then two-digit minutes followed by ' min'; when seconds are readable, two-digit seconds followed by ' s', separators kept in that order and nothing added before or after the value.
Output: 4 h 46 min
